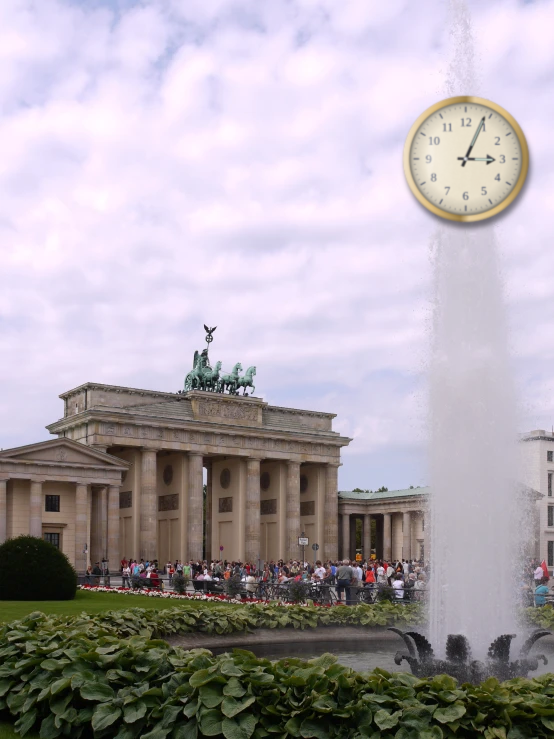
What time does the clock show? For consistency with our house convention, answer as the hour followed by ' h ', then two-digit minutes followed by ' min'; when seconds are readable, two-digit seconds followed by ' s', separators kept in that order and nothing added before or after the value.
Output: 3 h 04 min
